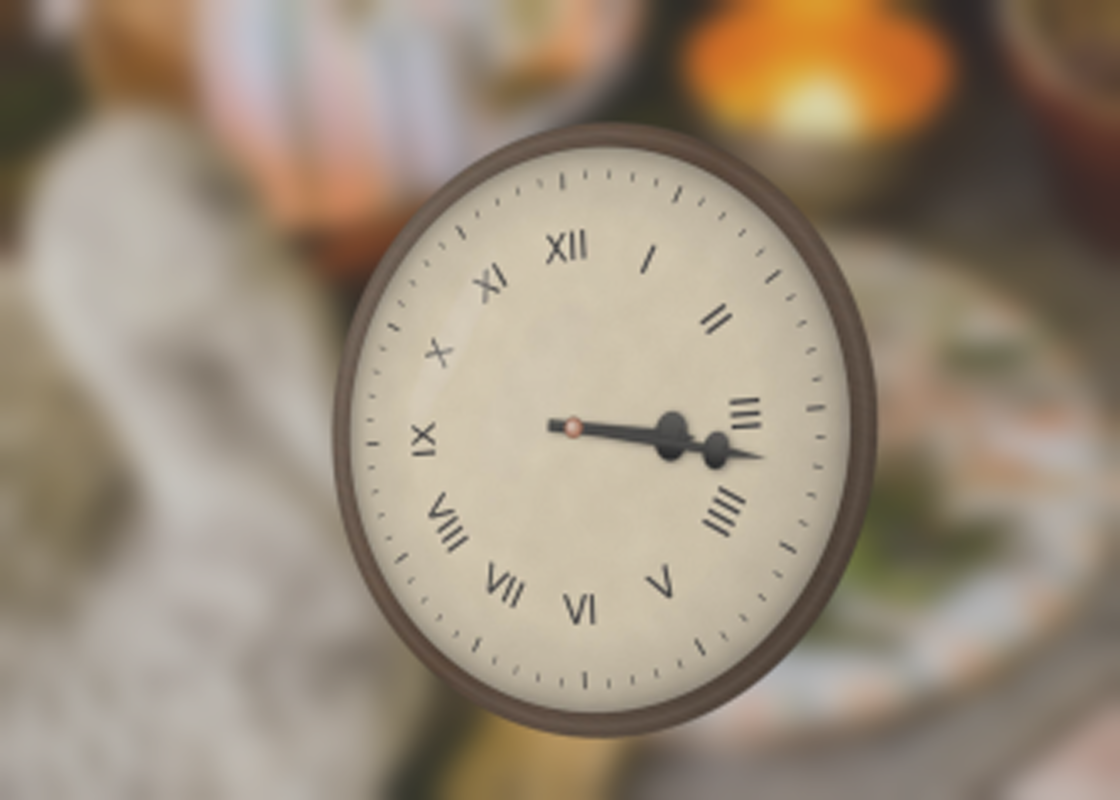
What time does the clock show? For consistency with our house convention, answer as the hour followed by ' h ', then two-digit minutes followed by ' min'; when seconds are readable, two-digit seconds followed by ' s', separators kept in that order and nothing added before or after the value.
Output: 3 h 17 min
